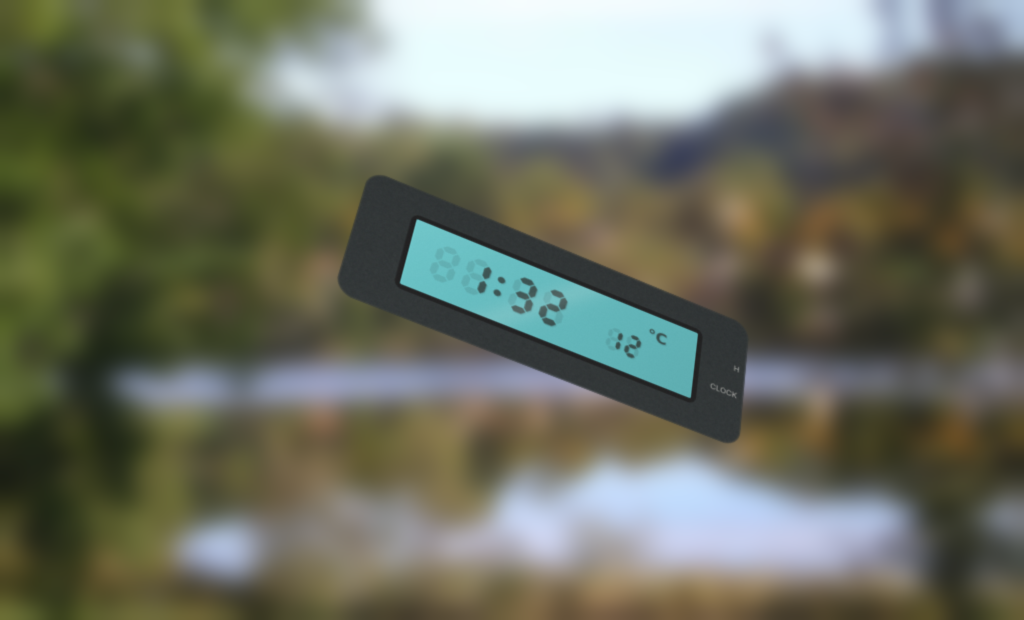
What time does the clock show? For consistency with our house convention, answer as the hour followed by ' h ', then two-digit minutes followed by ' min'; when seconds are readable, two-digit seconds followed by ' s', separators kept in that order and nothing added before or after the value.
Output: 1 h 32 min
